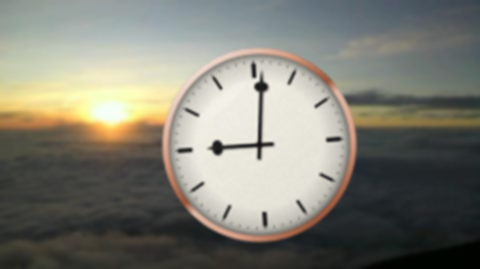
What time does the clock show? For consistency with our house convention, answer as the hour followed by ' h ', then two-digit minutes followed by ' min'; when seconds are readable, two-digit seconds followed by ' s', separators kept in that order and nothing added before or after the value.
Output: 9 h 01 min
